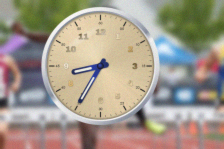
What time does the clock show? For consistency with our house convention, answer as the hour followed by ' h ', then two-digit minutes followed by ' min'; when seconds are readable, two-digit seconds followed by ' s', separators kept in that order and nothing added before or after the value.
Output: 8 h 35 min
